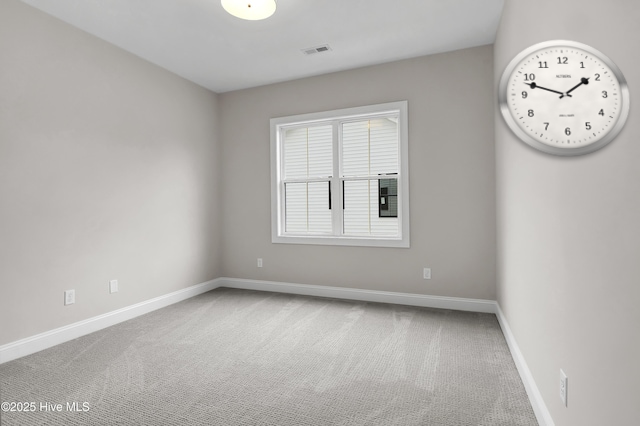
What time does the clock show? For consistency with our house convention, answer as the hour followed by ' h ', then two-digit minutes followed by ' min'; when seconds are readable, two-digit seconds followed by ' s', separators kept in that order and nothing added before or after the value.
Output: 1 h 48 min
